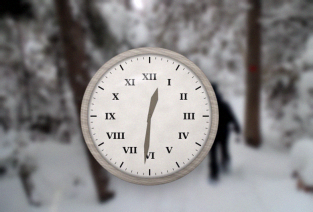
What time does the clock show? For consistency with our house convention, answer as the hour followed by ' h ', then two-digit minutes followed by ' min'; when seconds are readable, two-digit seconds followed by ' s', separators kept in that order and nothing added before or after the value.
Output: 12 h 31 min
